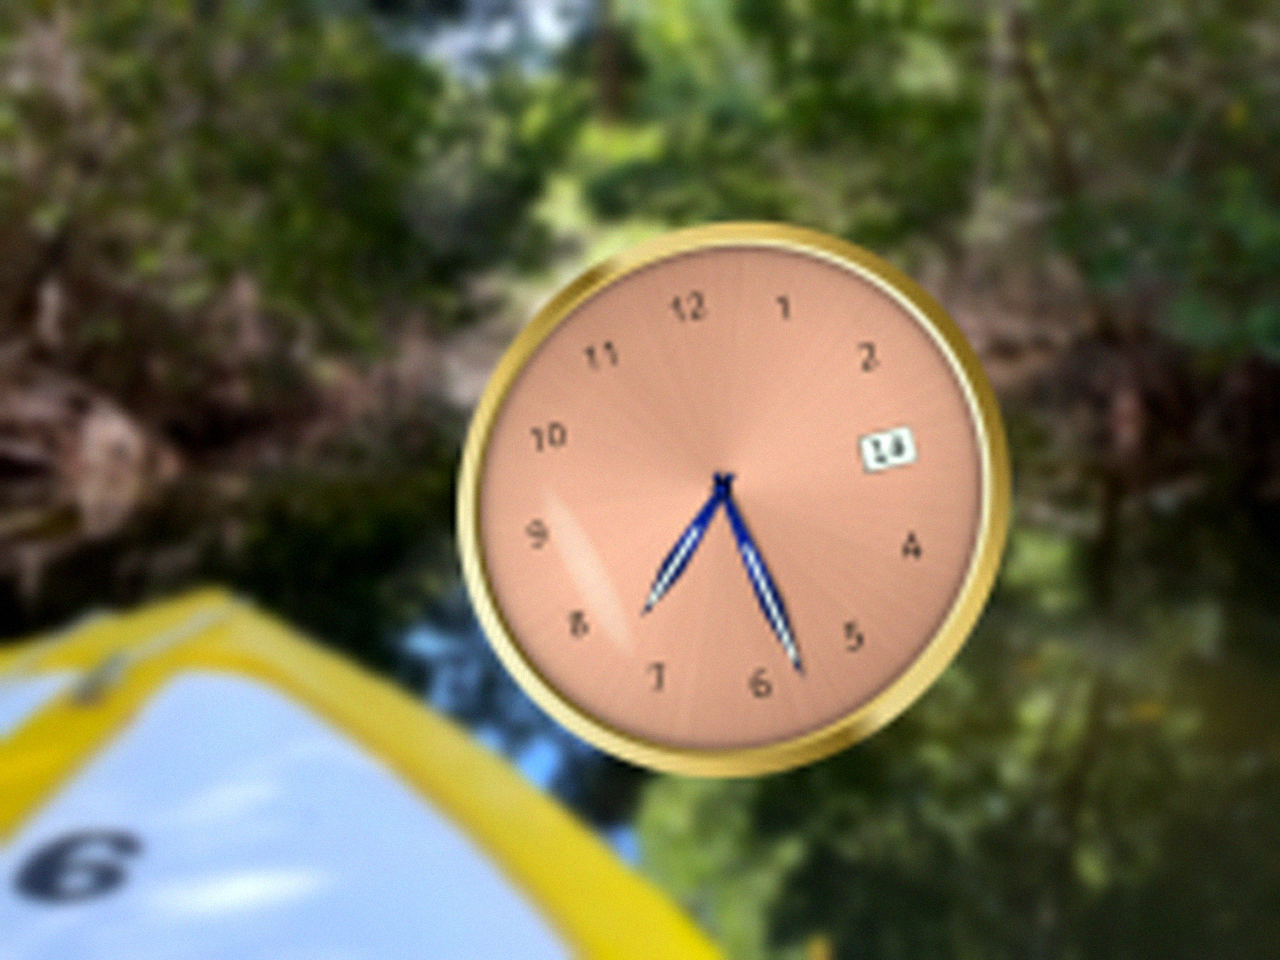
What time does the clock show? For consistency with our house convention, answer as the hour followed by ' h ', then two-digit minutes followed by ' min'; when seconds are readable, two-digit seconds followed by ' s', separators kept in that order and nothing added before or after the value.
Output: 7 h 28 min
